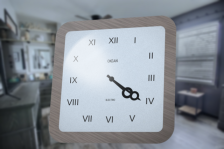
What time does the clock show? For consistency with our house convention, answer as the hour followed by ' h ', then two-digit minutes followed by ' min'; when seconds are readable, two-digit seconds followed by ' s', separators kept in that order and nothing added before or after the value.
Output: 4 h 21 min
